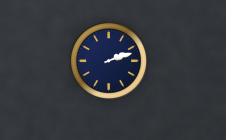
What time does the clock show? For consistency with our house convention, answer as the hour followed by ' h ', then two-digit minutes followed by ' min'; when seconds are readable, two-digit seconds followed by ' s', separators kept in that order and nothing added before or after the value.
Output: 2 h 12 min
